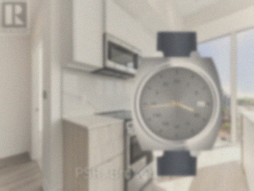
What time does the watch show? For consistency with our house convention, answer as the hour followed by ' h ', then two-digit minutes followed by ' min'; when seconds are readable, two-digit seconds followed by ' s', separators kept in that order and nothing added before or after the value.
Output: 3 h 44 min
